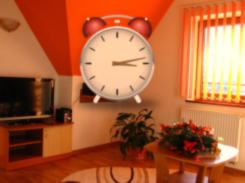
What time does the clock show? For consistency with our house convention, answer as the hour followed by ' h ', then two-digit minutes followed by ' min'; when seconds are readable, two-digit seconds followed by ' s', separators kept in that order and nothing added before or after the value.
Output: 3 h 13 min
